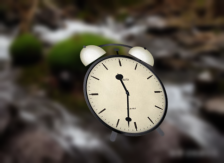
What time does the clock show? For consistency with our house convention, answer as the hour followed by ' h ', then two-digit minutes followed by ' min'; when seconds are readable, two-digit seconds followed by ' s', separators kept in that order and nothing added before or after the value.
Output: 11 h 32 min
